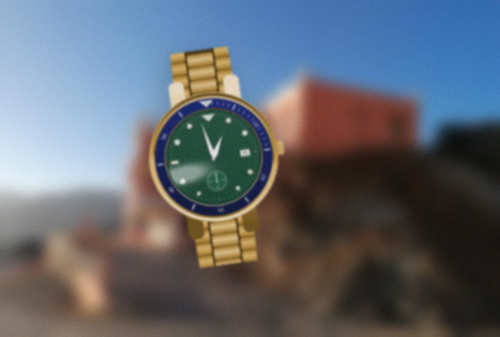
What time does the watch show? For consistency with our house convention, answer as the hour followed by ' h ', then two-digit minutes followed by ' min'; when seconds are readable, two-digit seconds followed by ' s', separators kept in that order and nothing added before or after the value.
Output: 12 h 58 min
